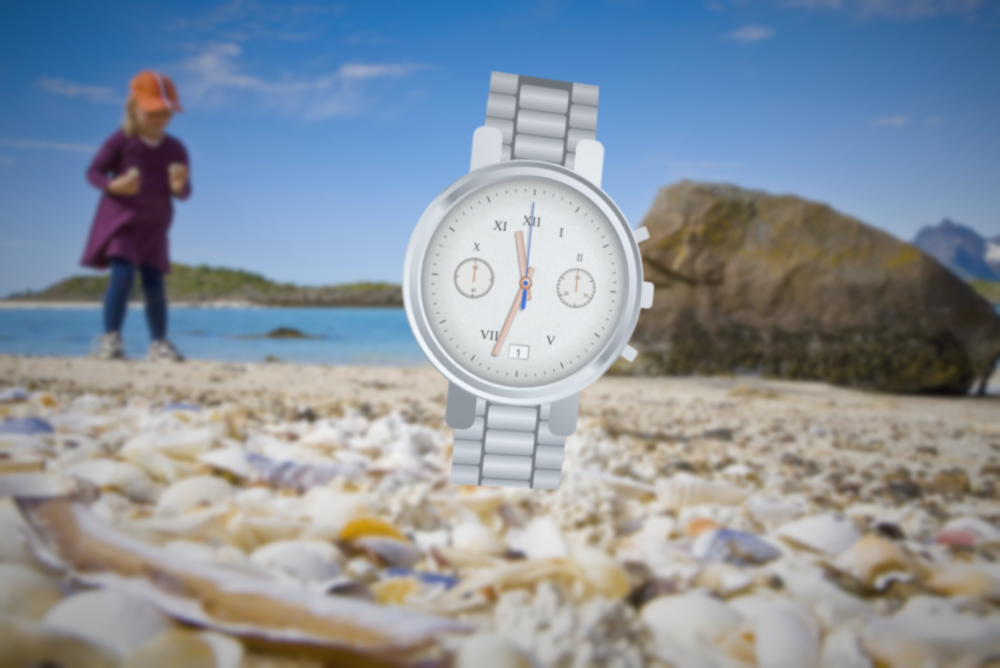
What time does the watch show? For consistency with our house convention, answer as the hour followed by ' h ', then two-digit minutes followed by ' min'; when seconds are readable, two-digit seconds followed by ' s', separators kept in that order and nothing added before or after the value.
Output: 11 h 33 min
